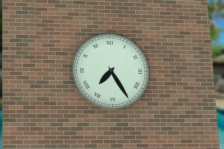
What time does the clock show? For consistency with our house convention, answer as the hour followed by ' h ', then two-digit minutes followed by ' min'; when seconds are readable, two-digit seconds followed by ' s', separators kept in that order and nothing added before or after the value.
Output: 7 h 25 min
